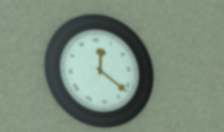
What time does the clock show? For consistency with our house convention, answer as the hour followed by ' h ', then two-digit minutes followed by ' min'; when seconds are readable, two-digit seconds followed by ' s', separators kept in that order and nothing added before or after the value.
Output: 12 h 22 min
